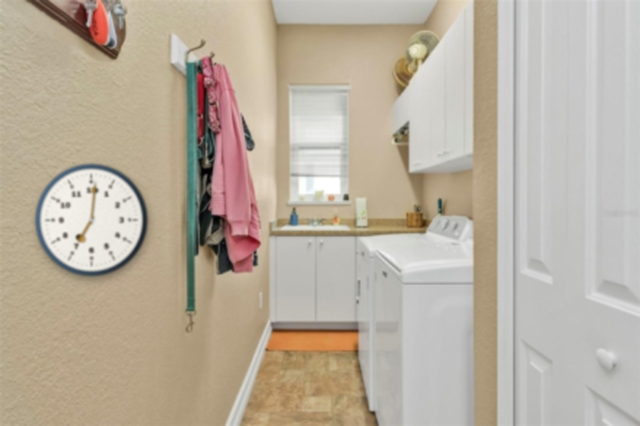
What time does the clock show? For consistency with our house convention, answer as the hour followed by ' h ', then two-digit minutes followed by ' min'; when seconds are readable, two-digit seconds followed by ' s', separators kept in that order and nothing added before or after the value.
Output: 7 h 01 min
